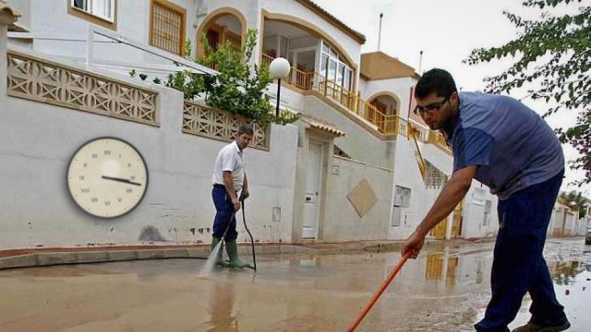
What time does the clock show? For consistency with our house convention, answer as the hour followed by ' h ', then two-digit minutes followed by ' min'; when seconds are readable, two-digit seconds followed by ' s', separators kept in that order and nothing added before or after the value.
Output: 3 h 17 min
